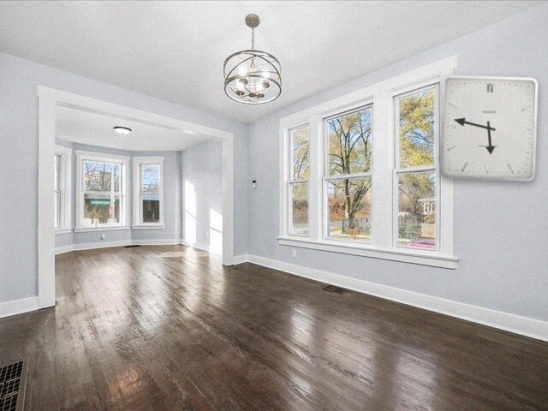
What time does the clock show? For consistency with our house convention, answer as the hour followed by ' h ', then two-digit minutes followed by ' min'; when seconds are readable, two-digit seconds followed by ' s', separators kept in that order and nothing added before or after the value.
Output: 5 h 47 min
